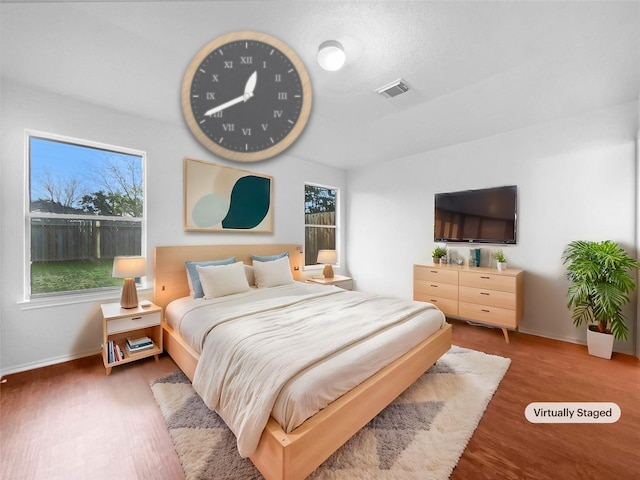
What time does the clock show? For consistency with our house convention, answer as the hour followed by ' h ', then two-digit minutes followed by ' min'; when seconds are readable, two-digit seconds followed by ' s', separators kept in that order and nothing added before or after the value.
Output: 12 h 41 min
